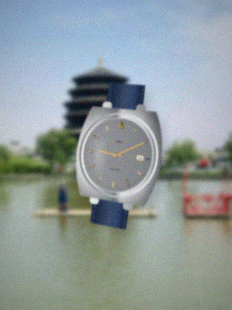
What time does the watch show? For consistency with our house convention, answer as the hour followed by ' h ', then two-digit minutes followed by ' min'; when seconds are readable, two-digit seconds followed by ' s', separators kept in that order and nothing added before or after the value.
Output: 9 h 10 min
